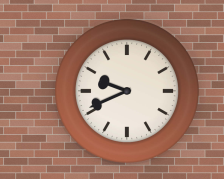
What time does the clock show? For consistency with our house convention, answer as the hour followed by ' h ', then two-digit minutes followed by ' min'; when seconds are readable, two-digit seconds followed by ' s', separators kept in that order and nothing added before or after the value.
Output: 9 h 41 min
